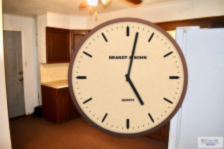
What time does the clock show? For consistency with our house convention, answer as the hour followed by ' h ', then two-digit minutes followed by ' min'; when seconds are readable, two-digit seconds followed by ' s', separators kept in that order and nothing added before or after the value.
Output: 5 h 02 min
